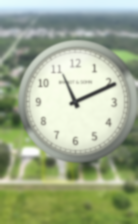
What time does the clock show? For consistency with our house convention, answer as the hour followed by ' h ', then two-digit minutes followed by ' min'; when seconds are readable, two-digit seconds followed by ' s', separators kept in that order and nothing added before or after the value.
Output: 11 h 11 min
